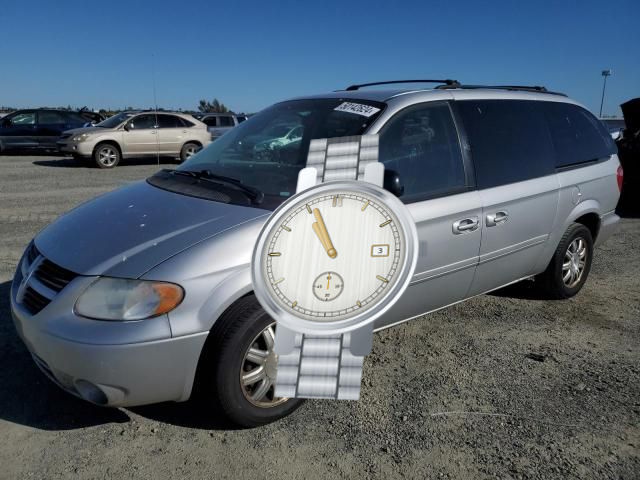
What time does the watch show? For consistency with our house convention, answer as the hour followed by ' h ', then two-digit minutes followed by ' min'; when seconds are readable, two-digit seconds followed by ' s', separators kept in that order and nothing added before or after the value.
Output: 10 h 56 min
